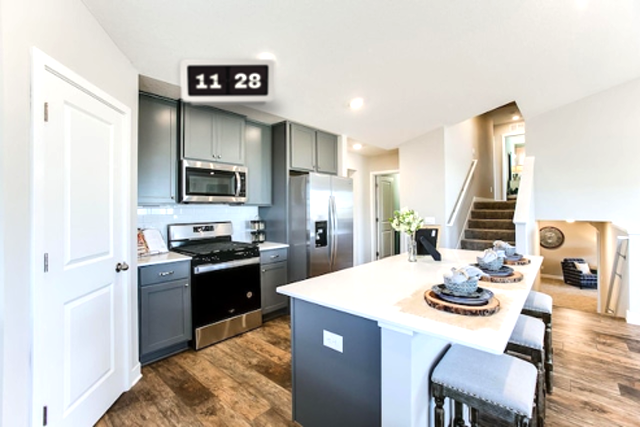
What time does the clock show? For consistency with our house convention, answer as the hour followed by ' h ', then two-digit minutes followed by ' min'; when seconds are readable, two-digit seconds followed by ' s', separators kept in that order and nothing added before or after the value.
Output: 11 h 28 min
